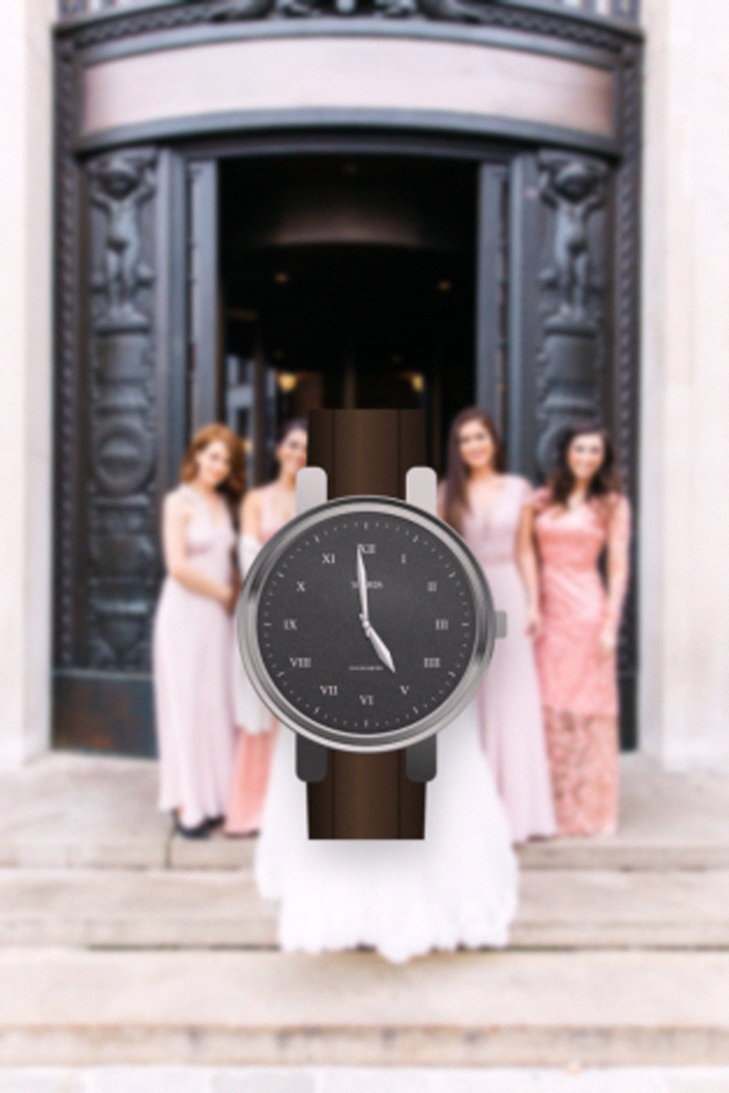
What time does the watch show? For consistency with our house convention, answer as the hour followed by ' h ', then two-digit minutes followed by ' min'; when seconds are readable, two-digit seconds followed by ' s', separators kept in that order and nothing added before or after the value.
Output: 4 h 59 min
